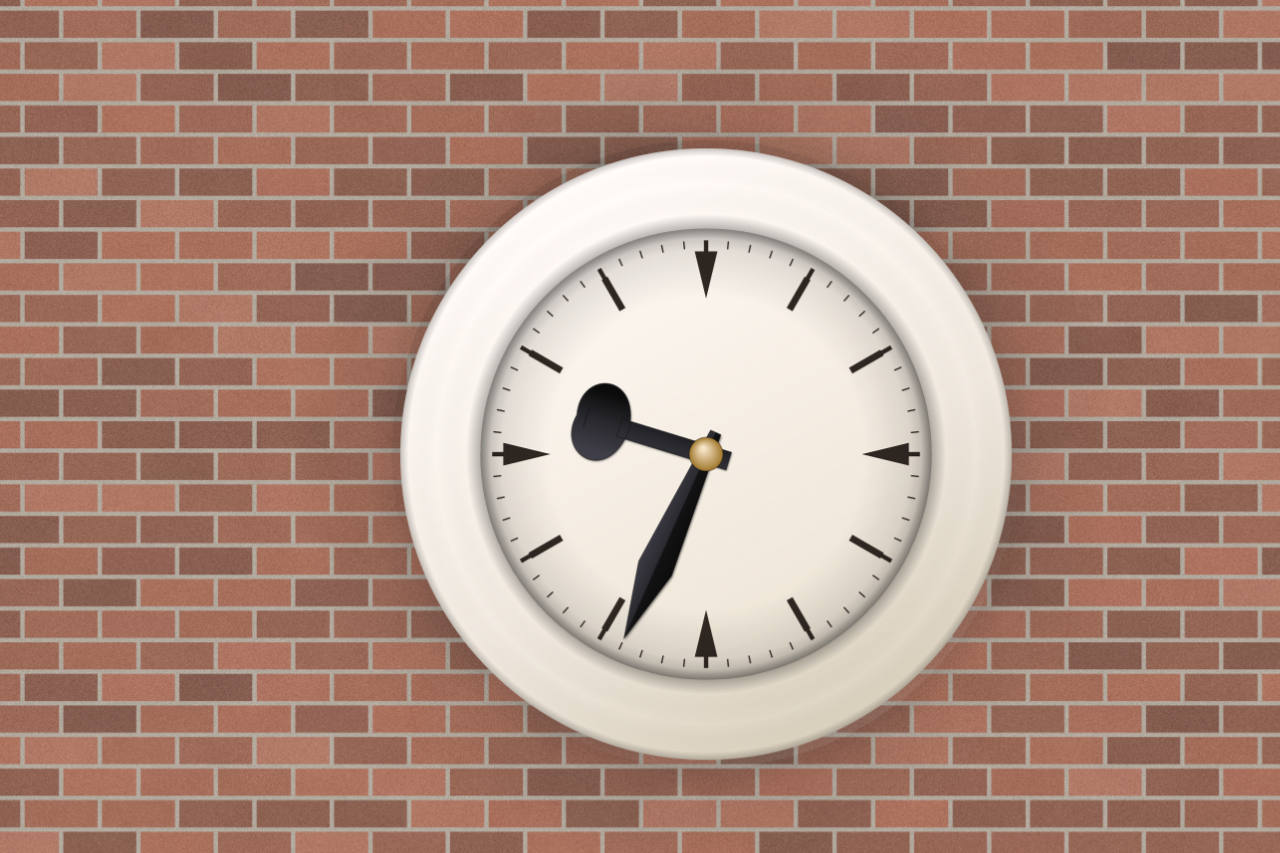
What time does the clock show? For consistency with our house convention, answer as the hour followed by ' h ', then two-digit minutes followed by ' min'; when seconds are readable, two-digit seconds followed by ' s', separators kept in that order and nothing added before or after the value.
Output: 9 h 34 min
